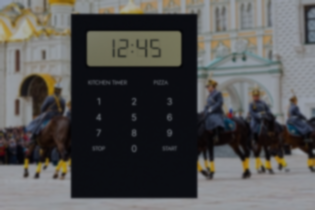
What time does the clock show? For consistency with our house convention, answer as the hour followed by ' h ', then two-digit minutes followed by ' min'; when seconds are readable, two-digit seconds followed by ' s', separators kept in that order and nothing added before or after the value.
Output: 12 h 45 min
